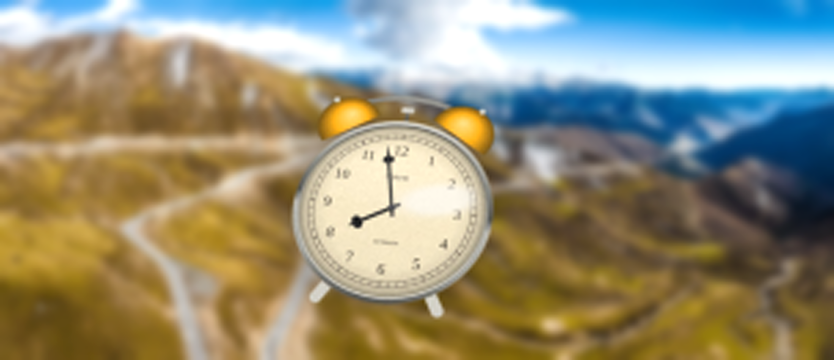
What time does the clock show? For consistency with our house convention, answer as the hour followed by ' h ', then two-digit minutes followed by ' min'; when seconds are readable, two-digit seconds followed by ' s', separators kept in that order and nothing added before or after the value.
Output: 7 h 58 min
